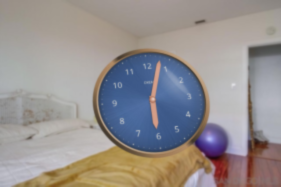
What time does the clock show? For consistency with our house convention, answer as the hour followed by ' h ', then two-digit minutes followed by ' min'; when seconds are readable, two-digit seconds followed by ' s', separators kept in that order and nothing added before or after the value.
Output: 6 h 03 min
